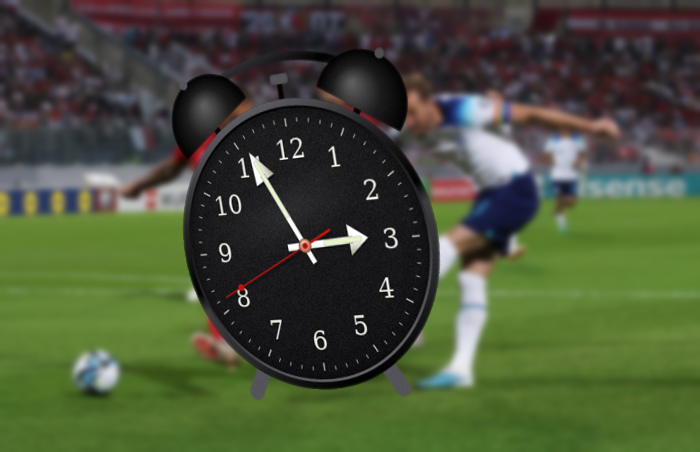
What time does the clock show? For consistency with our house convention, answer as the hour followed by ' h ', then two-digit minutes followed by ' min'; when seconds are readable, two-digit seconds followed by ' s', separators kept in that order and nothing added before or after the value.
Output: 2 h 55 min 41 s
